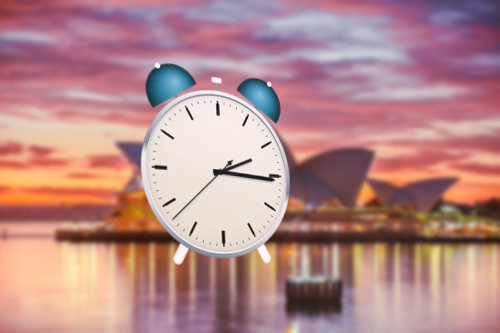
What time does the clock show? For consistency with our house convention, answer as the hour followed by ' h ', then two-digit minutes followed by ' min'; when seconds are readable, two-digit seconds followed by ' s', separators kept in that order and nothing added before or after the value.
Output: 2 h 15 min 38 s
